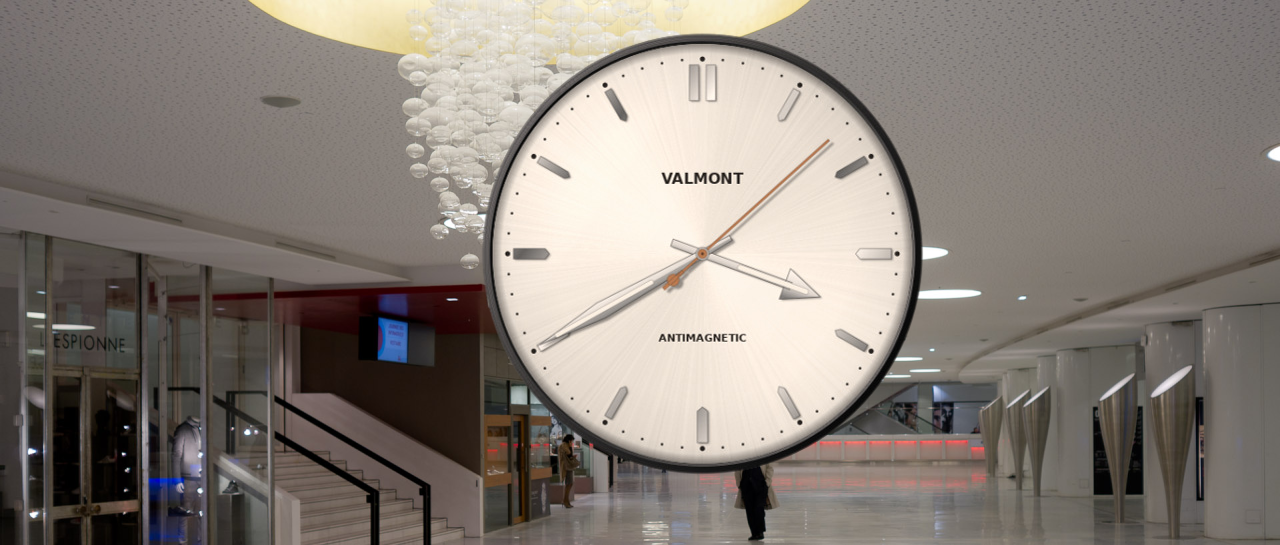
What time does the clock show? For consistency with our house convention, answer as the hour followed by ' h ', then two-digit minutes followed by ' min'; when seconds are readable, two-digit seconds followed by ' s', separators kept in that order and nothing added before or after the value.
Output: 3 h 40 min 08 s
